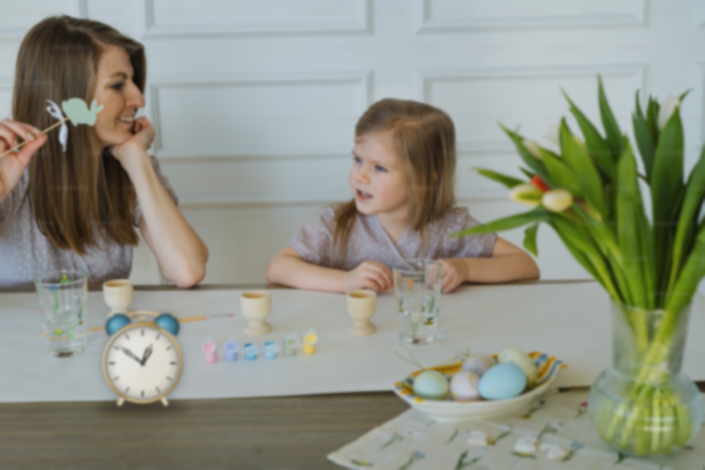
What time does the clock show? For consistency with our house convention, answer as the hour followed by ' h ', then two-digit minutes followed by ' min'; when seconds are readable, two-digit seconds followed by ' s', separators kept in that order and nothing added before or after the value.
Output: 12 h 51 min
